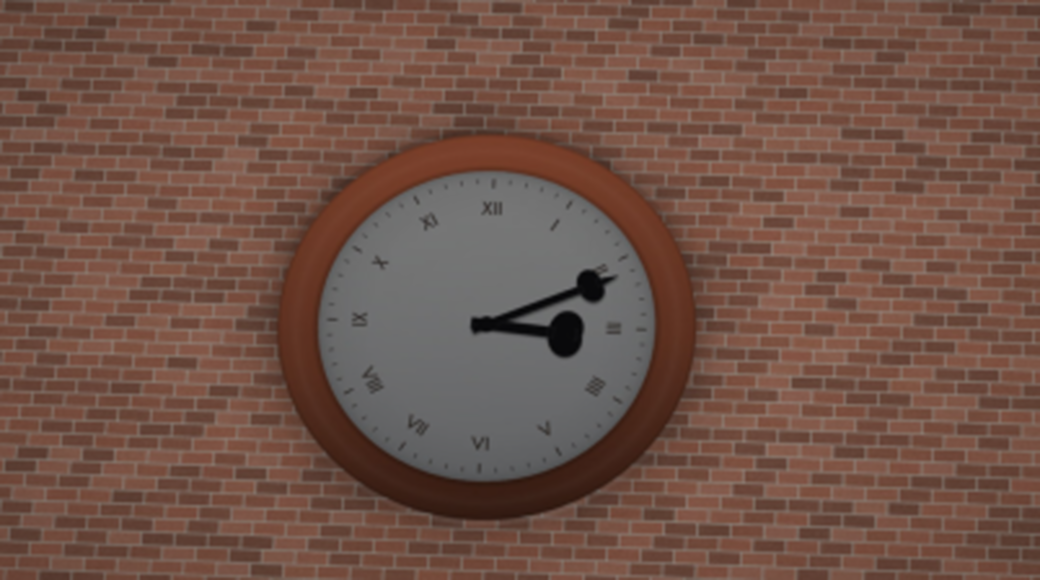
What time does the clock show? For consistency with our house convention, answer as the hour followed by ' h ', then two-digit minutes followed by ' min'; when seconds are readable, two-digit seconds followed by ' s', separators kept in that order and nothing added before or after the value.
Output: 3 h 11 min
